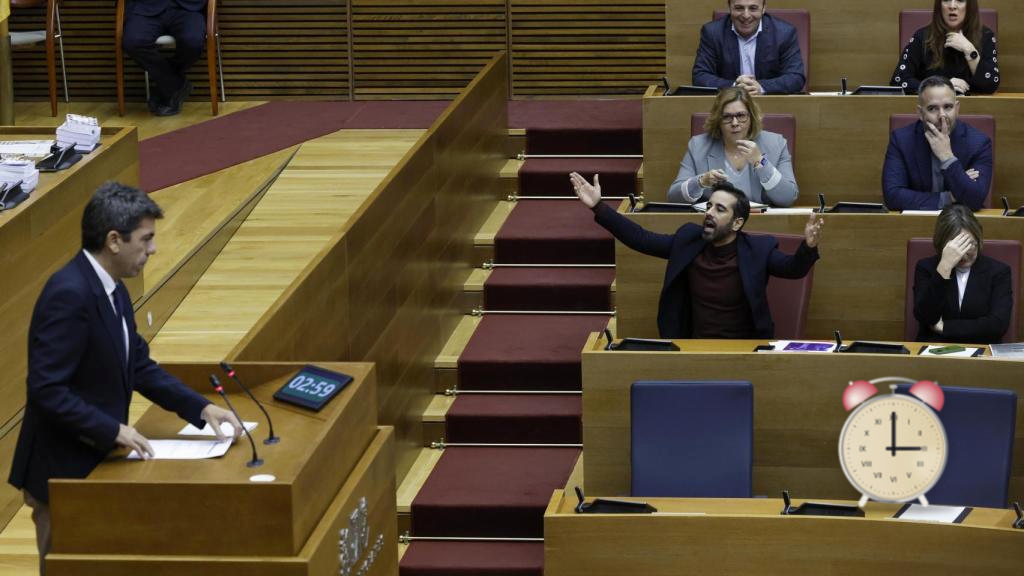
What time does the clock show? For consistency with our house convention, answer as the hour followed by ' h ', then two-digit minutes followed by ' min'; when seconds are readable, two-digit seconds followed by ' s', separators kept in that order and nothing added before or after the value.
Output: 3 h 00 min
